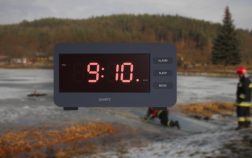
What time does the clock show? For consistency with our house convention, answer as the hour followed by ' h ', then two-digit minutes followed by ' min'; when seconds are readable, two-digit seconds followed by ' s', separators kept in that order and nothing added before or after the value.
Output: 9 h 10 min
